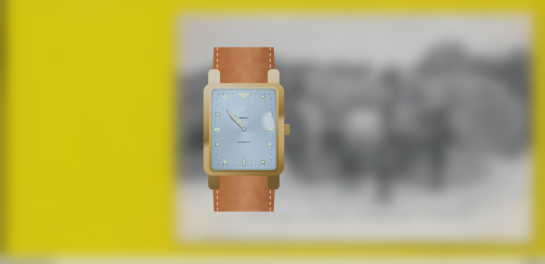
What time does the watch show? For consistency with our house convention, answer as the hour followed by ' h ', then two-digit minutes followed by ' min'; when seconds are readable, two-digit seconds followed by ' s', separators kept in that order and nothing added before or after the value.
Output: 10 h 53 min
